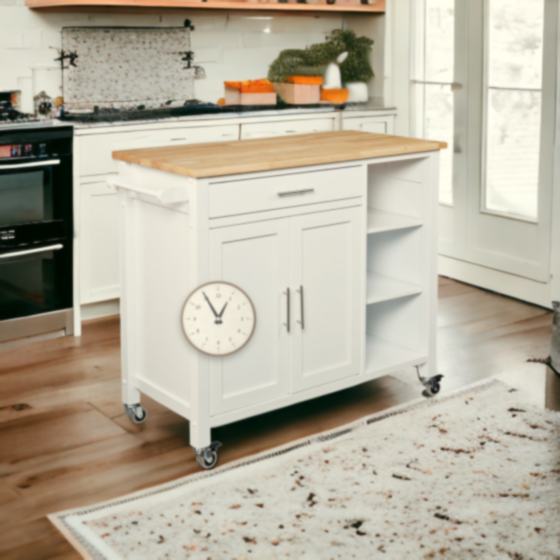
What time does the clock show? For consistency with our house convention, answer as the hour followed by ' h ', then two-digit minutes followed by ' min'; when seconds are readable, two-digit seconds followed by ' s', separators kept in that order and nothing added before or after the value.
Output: 12 h 55 min
